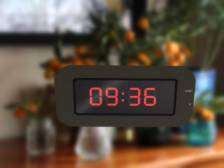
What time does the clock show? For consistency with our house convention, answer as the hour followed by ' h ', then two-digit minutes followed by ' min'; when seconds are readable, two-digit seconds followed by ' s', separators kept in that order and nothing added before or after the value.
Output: 9 h 36 min
